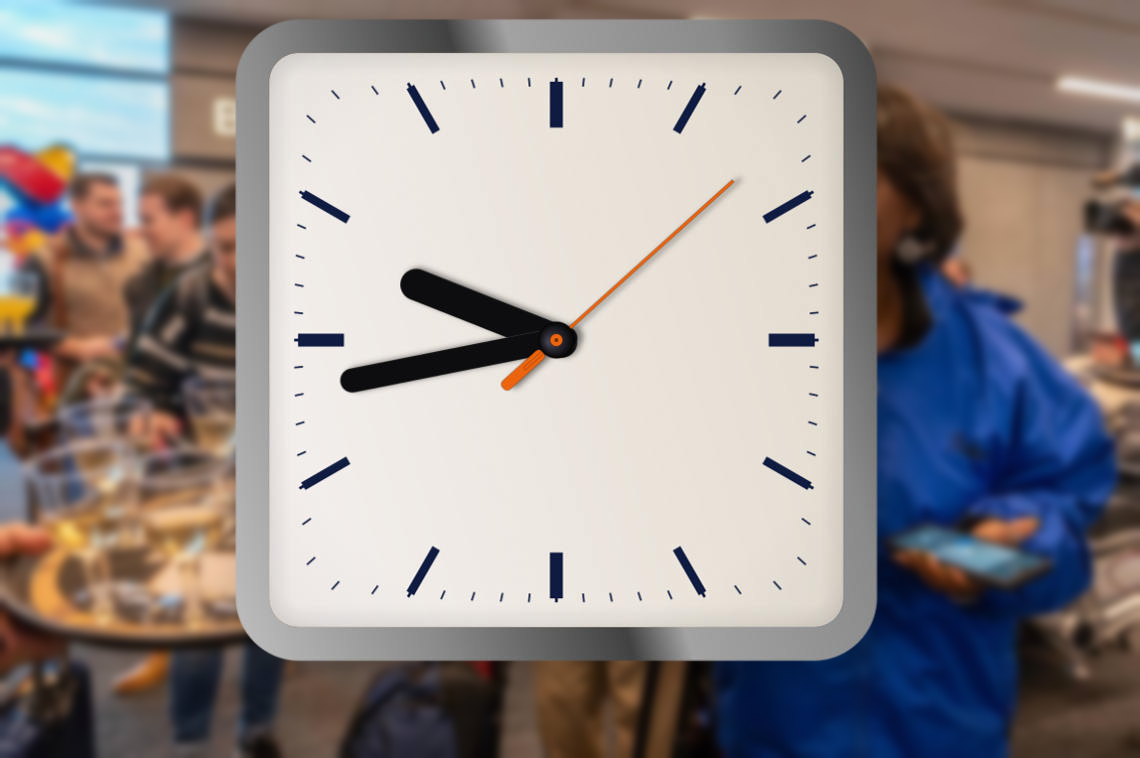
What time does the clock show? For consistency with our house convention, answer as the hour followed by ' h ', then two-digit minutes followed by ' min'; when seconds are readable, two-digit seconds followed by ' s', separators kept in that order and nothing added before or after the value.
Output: 9 h 43 min 08 s
